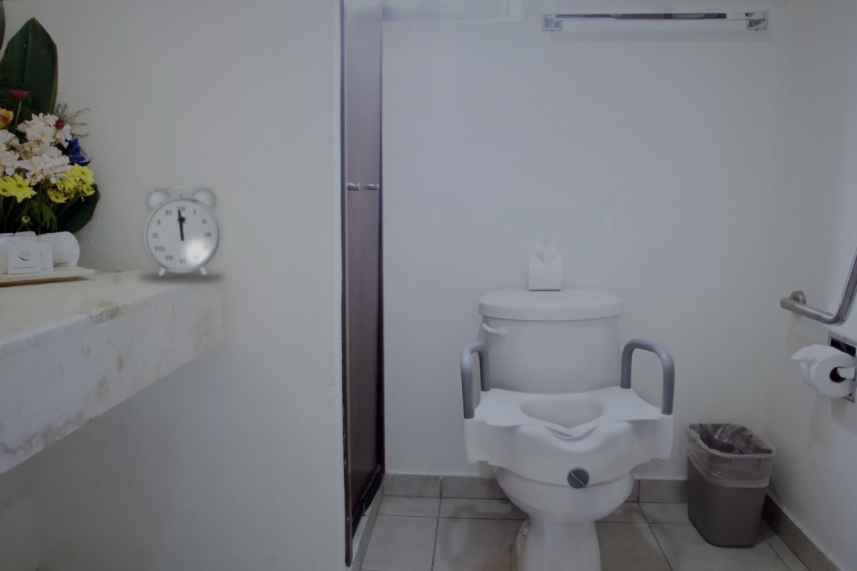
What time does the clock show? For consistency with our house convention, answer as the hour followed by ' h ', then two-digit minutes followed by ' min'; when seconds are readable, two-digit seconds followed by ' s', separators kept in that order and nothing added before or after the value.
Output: 11 h 59 min
